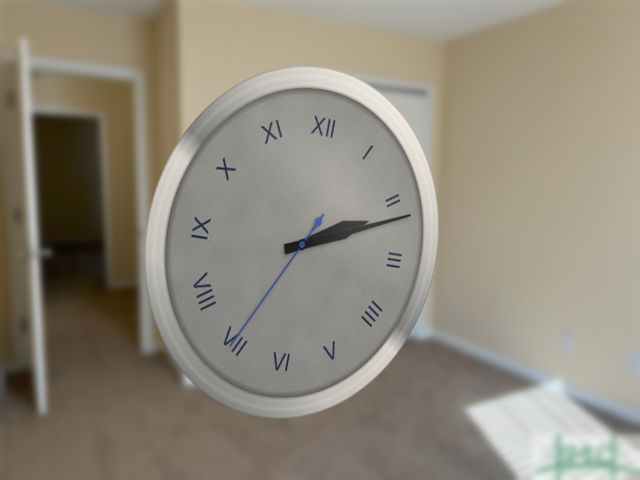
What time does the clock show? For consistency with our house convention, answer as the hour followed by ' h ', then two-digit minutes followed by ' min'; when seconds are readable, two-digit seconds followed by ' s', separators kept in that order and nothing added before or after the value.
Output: 2 h 11 min 35 s
